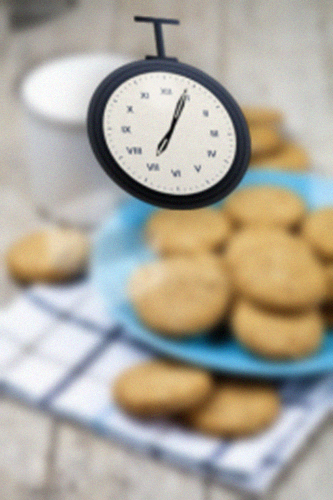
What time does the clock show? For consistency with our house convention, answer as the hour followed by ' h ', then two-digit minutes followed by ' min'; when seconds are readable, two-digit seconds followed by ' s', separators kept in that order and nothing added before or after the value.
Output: 7 h 04 min
